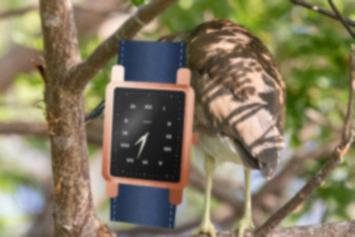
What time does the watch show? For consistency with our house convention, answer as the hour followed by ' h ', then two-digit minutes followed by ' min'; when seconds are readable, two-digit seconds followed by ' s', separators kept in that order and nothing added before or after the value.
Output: 7 h 33 min
